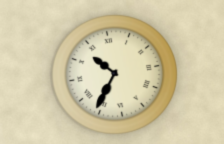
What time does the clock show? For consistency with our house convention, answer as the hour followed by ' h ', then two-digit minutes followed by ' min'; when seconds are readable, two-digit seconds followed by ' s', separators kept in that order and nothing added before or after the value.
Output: 10 h 36 min
